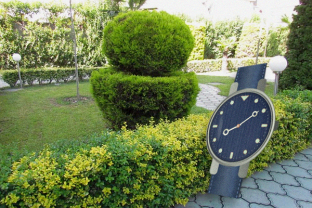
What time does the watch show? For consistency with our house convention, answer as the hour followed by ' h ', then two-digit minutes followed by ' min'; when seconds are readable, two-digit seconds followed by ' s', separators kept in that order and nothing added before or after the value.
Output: 8 h 09 min
